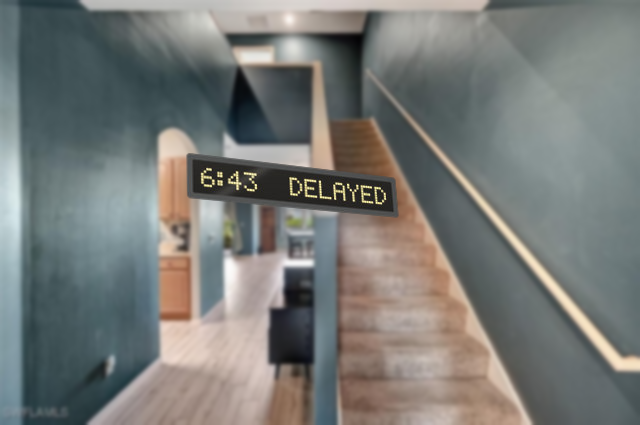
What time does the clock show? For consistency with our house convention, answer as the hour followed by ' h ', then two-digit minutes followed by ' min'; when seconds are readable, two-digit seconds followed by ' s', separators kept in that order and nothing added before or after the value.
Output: 6 h 43 min
